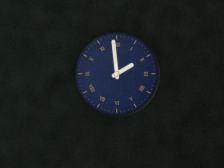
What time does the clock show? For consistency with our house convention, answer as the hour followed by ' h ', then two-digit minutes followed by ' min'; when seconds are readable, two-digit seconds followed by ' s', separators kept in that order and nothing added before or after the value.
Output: 1 h 59 min
